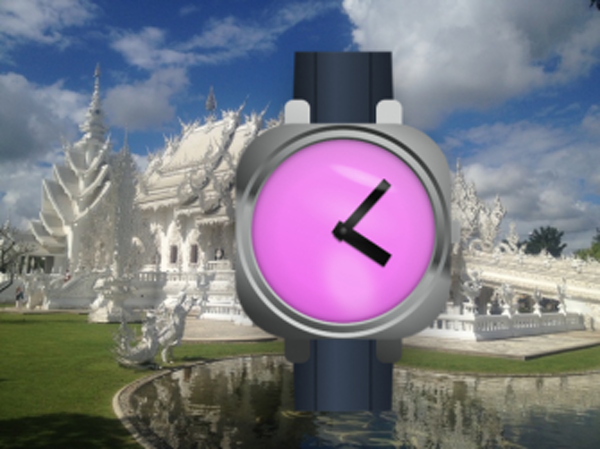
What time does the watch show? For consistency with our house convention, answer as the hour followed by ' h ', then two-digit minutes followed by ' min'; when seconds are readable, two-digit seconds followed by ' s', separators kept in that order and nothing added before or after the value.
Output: 4 h 07 min
